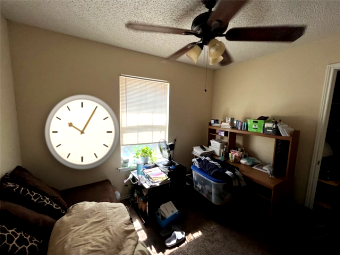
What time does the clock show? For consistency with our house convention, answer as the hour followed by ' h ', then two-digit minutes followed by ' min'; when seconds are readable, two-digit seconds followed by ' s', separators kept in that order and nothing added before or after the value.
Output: 10 h 05 min
